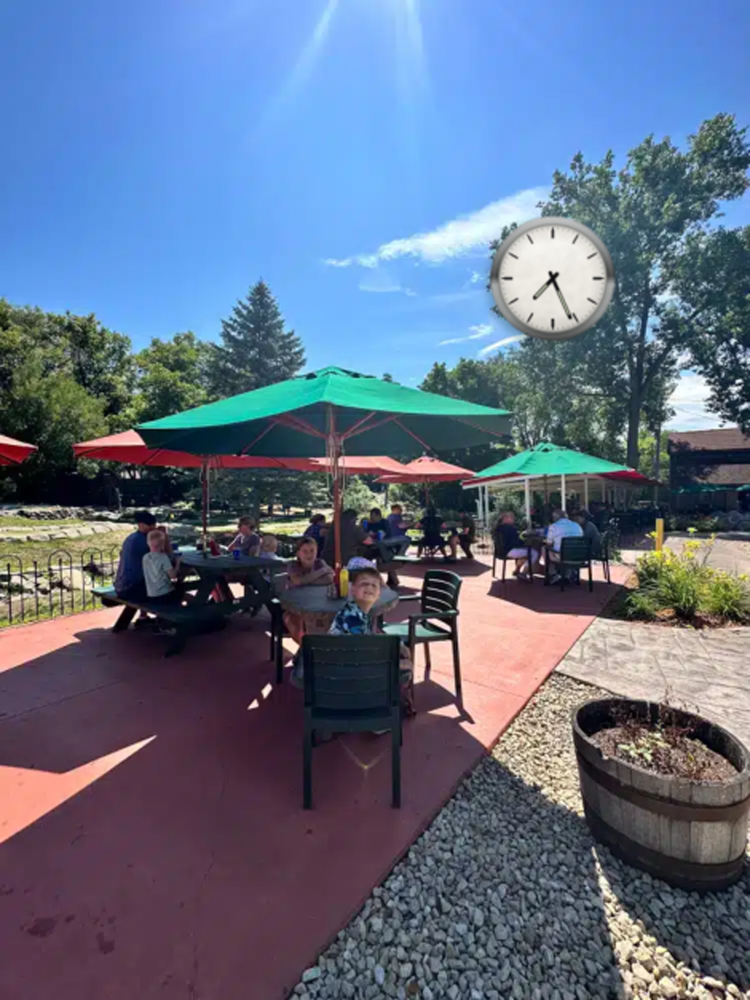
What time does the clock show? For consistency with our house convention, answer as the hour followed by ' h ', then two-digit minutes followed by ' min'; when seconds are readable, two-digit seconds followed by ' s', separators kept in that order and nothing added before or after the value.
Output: 7 h 26 min
